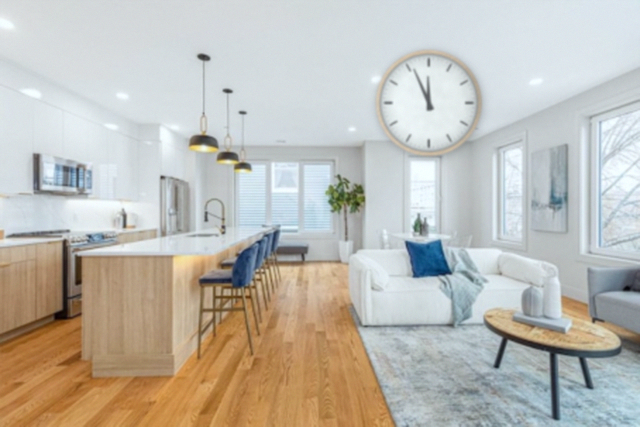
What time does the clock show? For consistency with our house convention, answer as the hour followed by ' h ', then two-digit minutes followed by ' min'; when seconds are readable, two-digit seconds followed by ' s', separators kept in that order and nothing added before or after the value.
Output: 11 h 56 min
